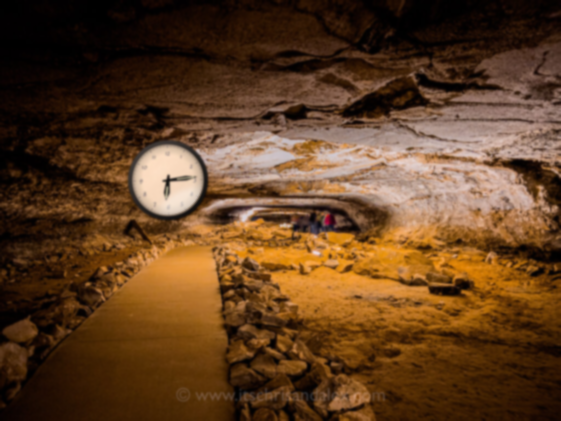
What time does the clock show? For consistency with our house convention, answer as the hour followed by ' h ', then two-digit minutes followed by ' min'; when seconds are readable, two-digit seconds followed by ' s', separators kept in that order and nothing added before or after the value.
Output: 6 h 14 min
